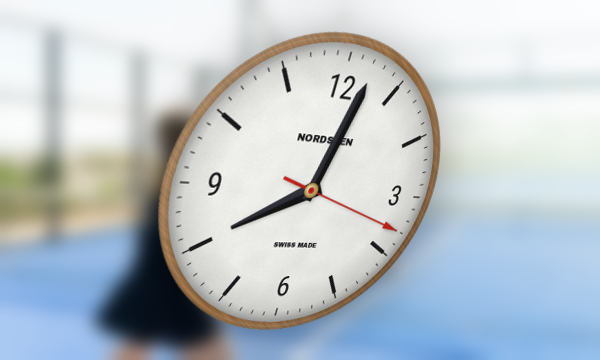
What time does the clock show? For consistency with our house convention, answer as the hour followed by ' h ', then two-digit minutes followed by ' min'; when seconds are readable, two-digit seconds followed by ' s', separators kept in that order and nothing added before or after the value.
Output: 8 h 02 min 18 s
